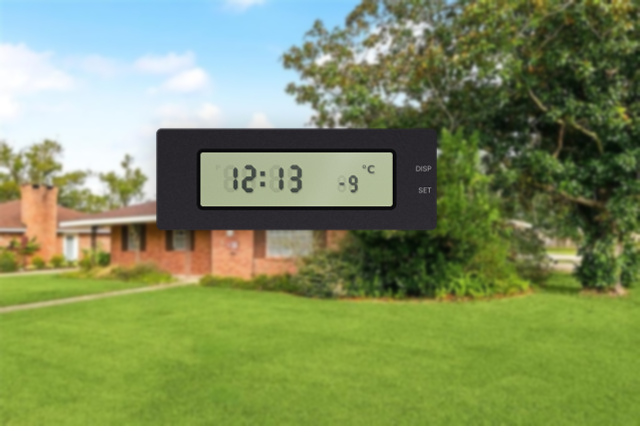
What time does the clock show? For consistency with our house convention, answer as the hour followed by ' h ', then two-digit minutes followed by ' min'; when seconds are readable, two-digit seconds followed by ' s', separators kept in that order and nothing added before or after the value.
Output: 12 h 13 min
